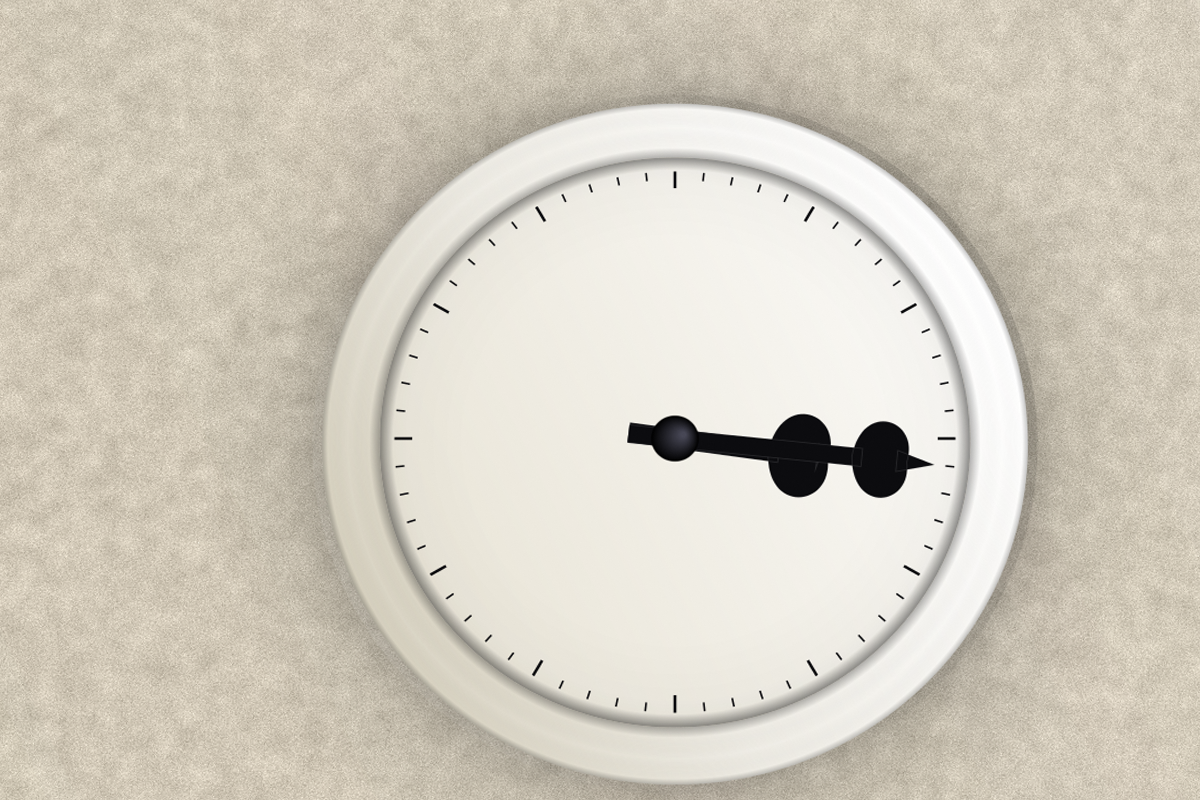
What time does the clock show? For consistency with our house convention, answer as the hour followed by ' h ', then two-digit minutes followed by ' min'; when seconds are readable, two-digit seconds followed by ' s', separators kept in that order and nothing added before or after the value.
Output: 3 h 16 min
